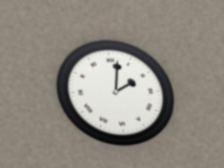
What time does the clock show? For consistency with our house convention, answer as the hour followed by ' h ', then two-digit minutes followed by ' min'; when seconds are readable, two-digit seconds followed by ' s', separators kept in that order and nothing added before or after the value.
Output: 2 h 02 min
